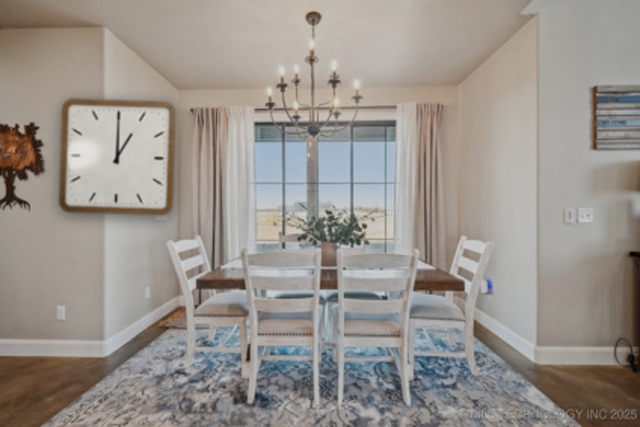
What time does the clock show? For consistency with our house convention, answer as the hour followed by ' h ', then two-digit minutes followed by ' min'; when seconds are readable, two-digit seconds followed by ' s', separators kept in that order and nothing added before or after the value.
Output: 1 h 00 min
